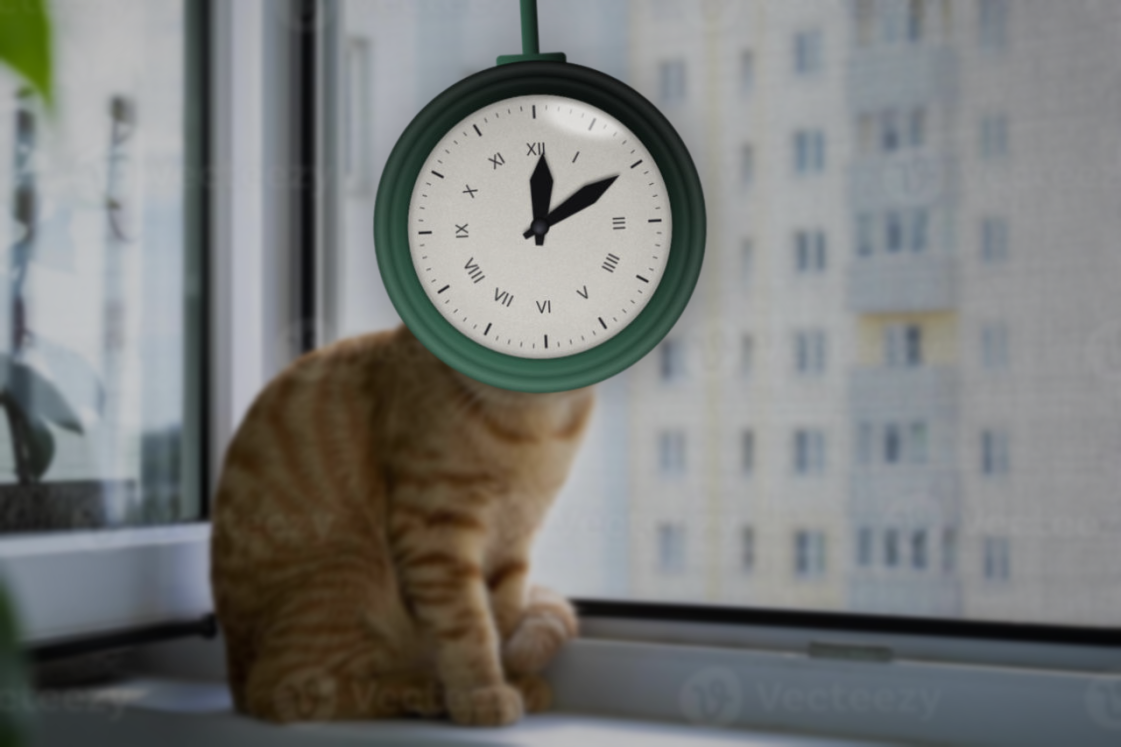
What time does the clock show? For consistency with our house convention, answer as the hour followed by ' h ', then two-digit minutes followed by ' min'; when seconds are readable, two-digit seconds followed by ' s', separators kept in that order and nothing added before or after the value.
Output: 12 h 10 min
